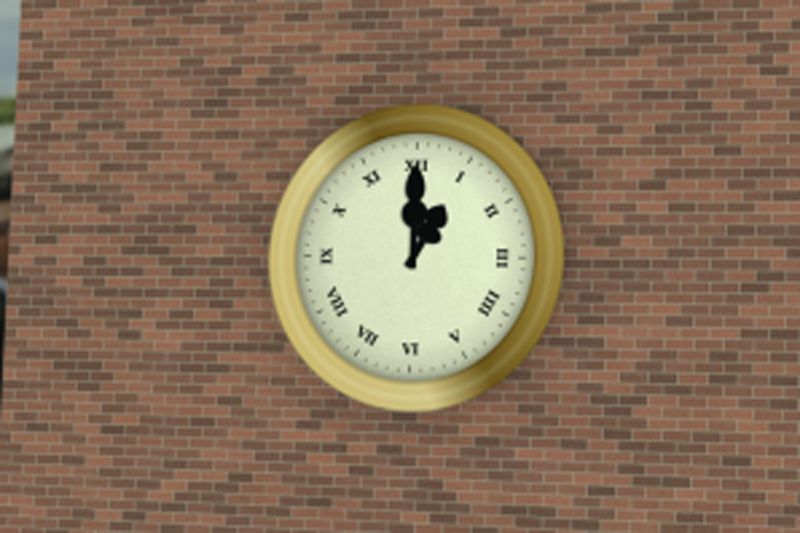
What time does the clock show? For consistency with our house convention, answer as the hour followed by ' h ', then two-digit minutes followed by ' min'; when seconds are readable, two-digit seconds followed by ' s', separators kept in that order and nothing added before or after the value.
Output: 1 h 00 min
